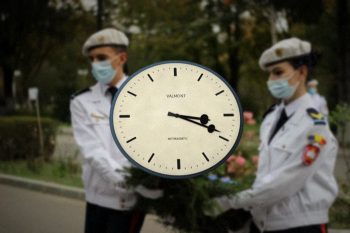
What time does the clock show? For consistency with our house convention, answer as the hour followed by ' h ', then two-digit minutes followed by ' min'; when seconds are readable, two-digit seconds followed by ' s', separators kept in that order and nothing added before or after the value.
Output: 3 h 19 min
